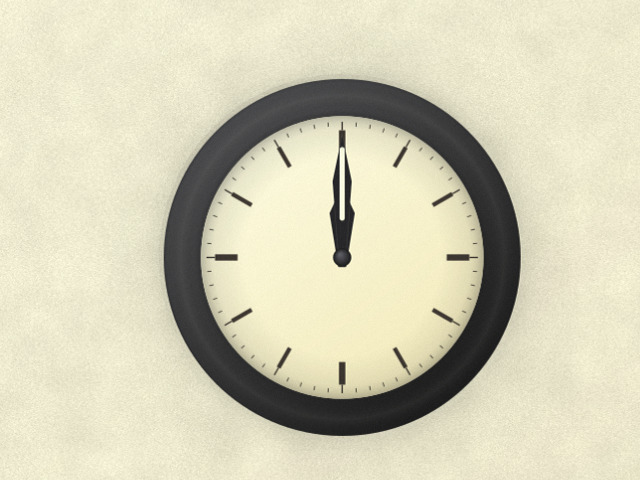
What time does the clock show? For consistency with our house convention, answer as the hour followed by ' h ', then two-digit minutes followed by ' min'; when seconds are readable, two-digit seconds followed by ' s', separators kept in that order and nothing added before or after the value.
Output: 12 h 00 min
